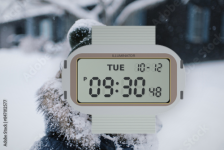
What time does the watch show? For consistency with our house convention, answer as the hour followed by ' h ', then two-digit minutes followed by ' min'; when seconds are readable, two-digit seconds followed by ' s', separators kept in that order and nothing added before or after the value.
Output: 9 h 30 min 48 s
